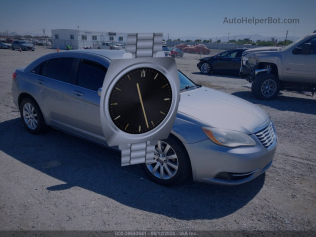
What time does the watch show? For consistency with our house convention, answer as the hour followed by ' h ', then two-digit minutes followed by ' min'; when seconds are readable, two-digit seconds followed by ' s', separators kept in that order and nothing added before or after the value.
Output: 11 h 27 min
